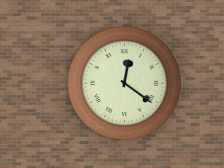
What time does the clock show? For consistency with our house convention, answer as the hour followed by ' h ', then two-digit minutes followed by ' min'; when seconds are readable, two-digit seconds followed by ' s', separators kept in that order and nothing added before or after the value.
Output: 12 h 21 min
